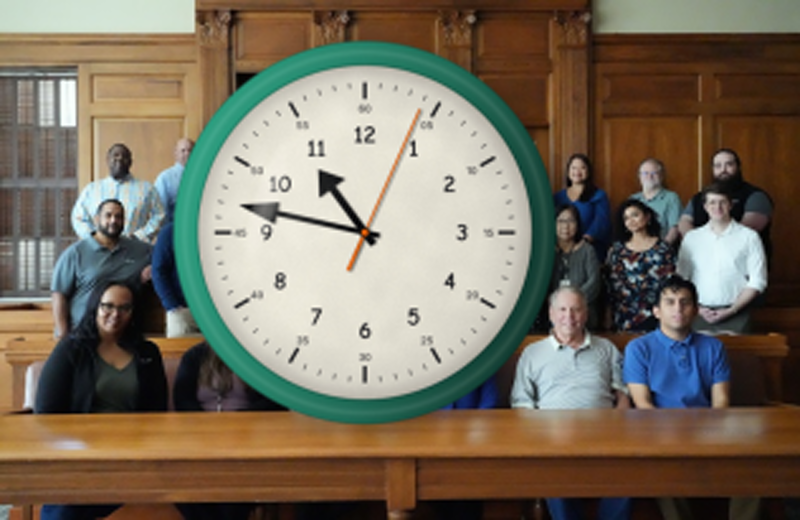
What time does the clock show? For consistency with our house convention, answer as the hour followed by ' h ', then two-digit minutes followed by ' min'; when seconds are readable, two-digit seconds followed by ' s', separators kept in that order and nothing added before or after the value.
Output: 10 h 47 min 04 s
